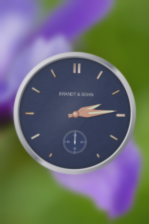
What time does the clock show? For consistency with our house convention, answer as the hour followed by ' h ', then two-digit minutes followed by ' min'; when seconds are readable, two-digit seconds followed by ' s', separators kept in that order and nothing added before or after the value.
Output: 2 h 14 min
